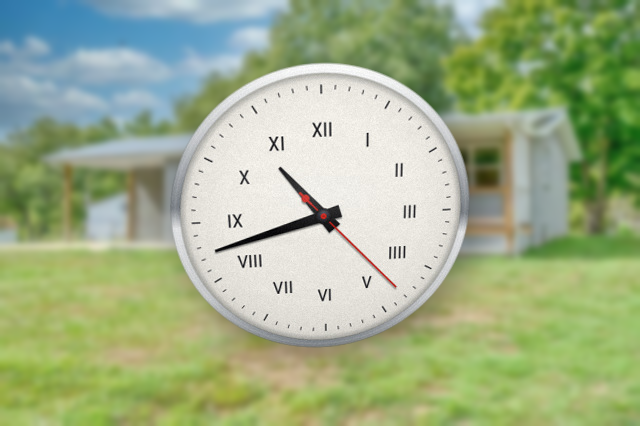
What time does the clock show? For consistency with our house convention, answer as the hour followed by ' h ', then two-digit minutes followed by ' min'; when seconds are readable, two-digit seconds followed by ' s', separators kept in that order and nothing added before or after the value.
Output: 10 h 42 min 23 s
